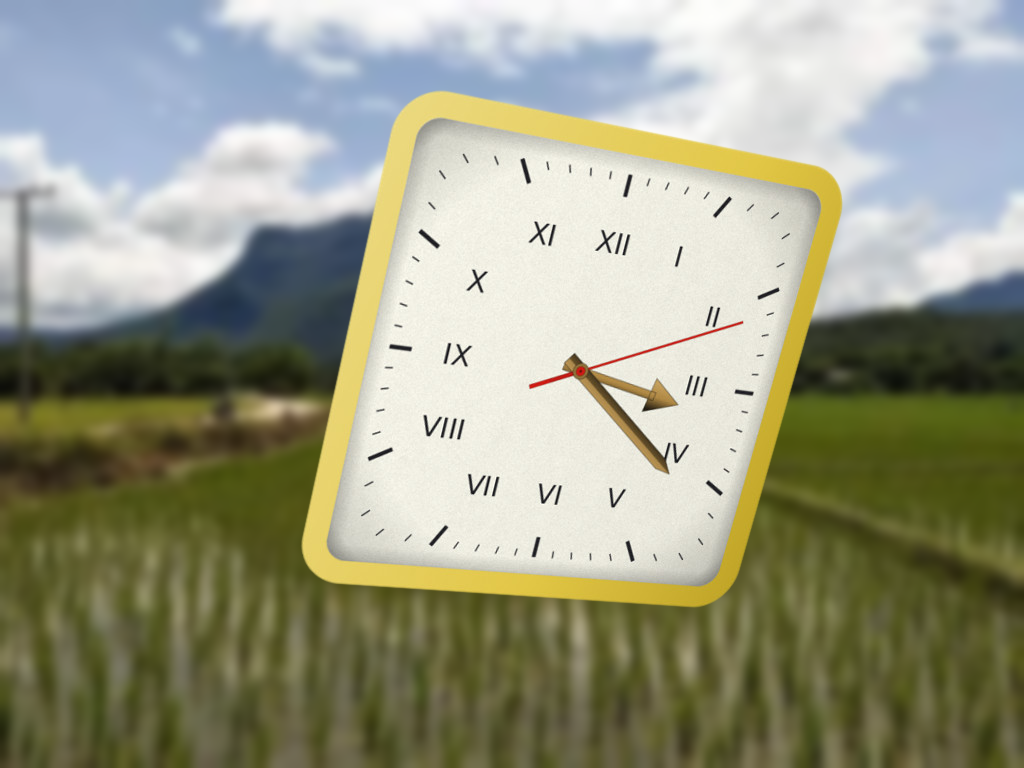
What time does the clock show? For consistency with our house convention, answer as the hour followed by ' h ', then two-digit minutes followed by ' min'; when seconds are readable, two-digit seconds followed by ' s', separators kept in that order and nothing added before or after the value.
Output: 3 h 21 min 11 s
